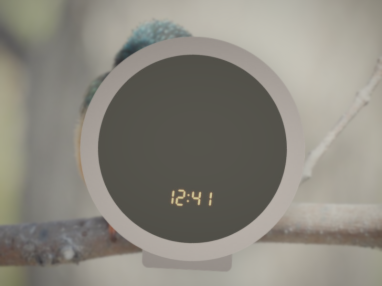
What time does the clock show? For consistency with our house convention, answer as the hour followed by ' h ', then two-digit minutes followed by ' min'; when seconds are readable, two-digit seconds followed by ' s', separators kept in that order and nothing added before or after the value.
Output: 12 h 41 min
